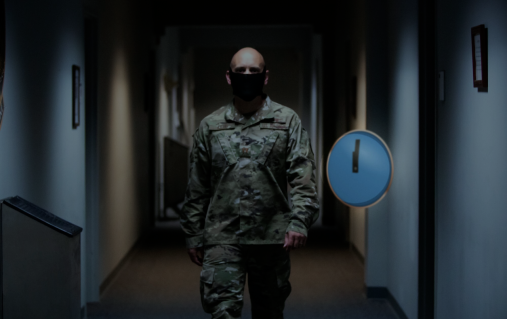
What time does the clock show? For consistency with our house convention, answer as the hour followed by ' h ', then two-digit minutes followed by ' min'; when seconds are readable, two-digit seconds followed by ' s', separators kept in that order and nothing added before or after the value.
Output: 12 h 01 min
